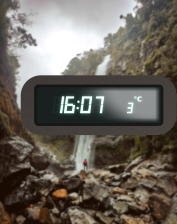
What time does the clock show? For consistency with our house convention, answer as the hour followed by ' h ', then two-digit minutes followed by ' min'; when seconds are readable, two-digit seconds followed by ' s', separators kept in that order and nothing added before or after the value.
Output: 16 h 07 min
